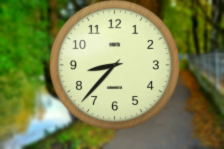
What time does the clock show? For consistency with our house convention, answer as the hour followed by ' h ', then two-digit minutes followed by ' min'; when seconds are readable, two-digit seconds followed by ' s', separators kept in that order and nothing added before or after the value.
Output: 8 h 37 min
